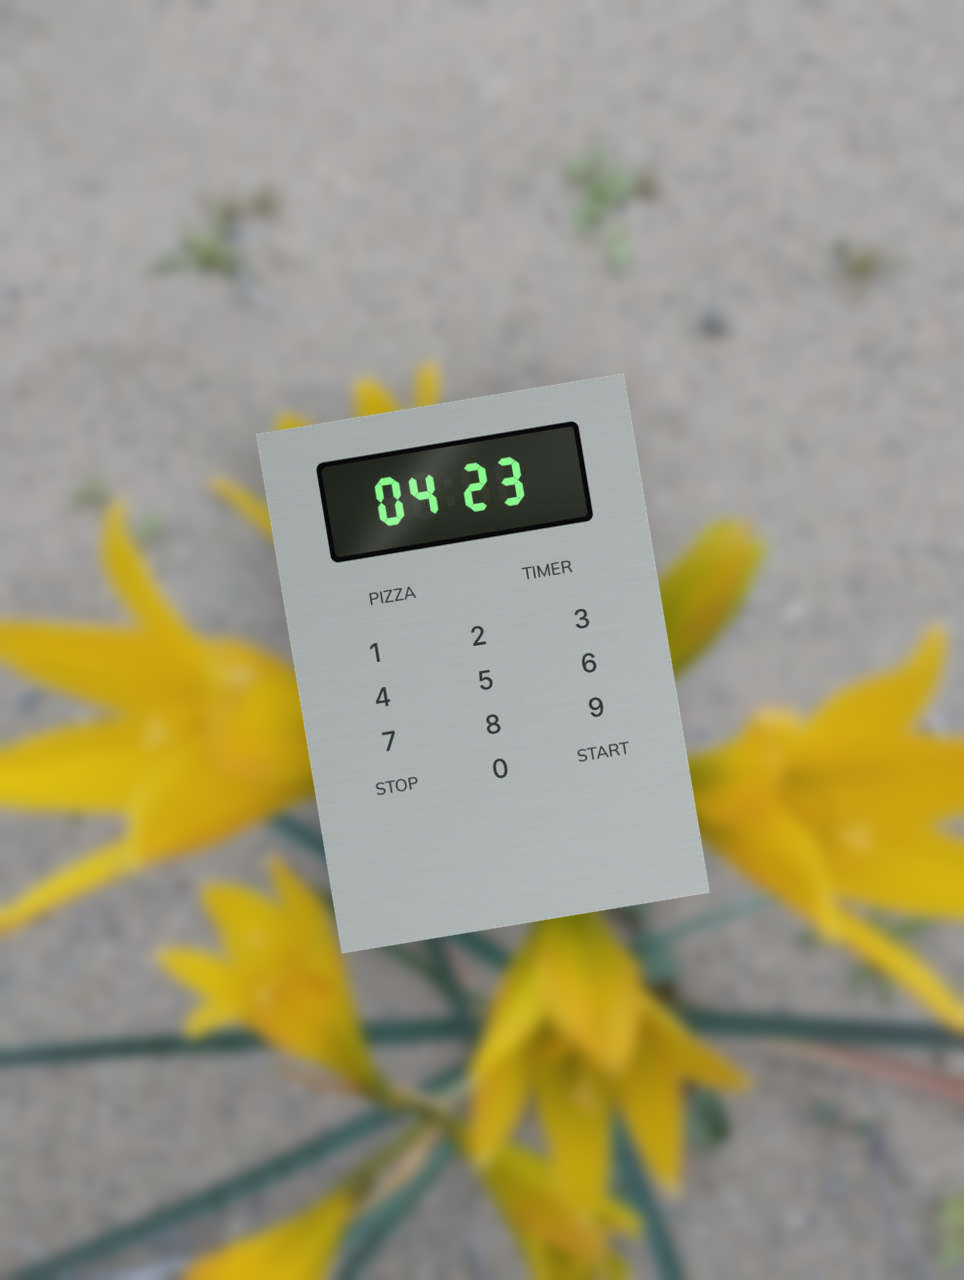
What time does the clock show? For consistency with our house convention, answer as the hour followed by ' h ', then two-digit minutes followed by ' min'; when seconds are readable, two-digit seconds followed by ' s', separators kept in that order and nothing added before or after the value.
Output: 4 h 23 min
